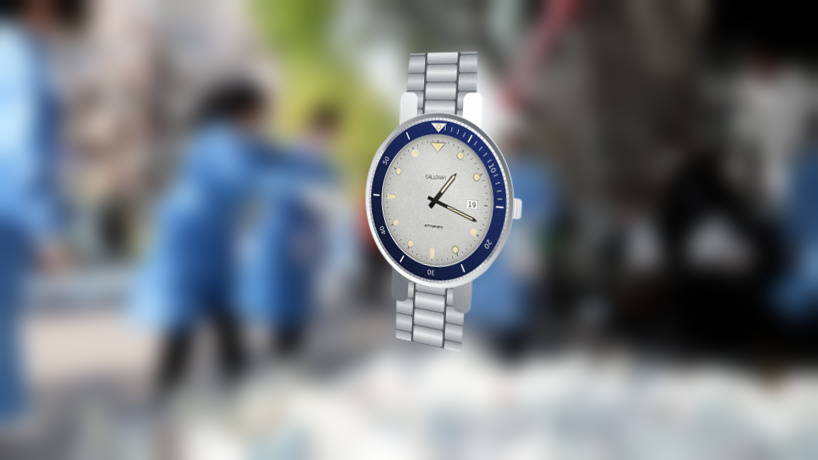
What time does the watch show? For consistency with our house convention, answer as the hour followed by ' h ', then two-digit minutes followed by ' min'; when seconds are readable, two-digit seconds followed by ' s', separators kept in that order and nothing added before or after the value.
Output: 1 h 18 min
